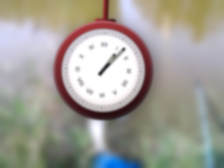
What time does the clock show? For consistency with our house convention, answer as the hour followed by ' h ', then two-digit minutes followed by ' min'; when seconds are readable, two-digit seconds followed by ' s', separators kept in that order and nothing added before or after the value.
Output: 1 h 07 min
